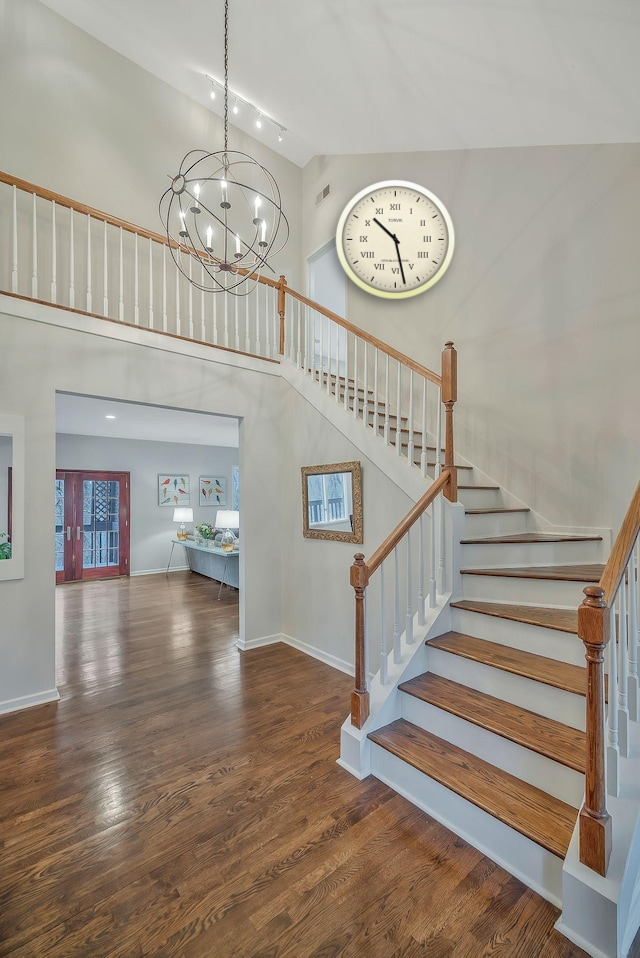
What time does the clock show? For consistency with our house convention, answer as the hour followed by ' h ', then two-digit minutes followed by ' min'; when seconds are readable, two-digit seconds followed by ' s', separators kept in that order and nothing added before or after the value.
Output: 10 h 28 min
